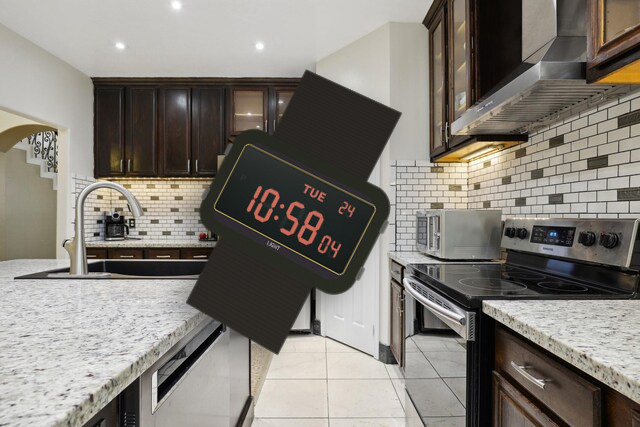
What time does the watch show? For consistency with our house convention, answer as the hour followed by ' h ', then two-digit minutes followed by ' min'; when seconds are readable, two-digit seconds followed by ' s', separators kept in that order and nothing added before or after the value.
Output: 10 h 58 min 04 s
